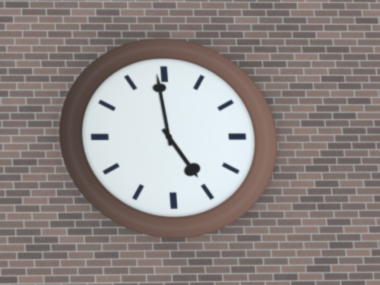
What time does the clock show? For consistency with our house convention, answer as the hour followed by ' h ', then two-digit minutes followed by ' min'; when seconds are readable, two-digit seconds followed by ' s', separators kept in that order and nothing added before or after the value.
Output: 4 h 59 min
